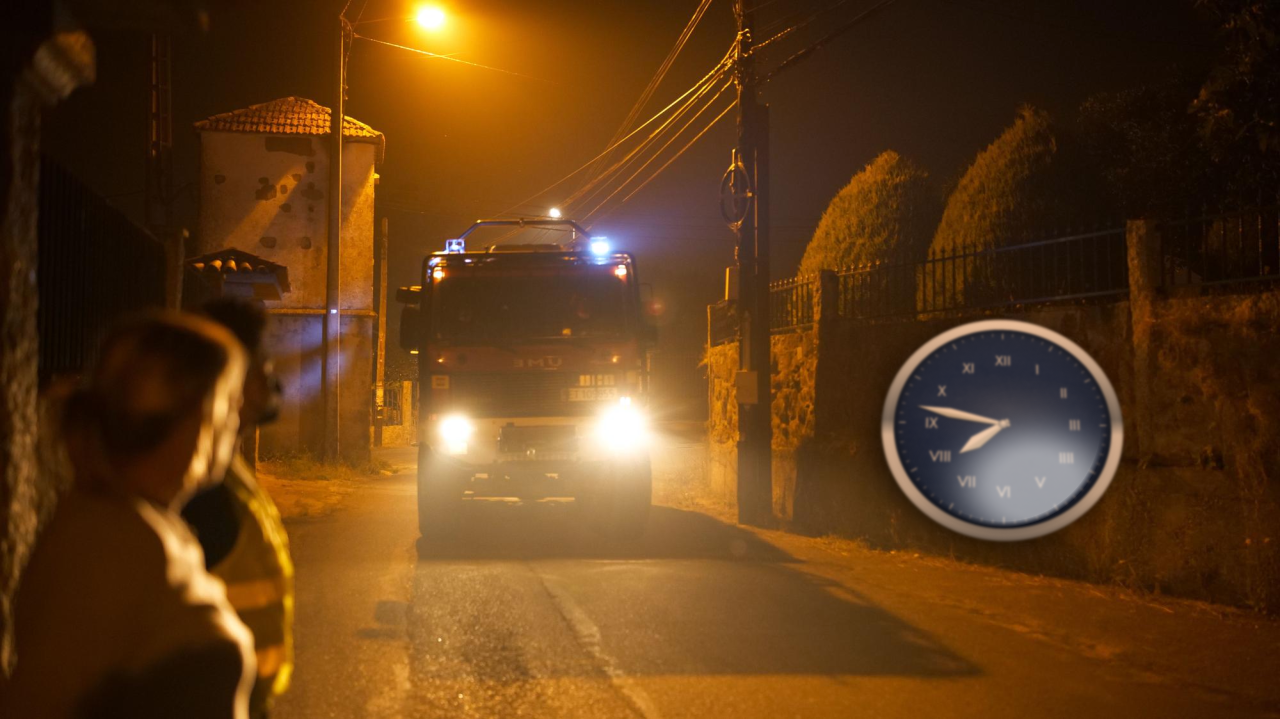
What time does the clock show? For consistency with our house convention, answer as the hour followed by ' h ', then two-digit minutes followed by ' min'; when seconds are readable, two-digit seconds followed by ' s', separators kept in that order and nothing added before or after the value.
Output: 7 h 47 min
